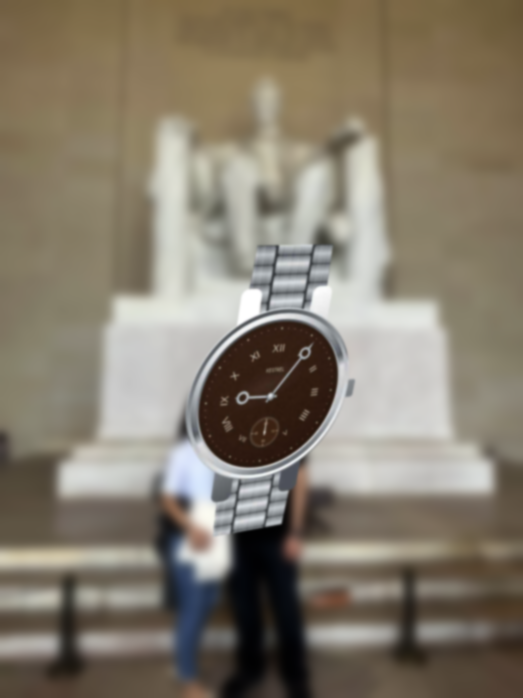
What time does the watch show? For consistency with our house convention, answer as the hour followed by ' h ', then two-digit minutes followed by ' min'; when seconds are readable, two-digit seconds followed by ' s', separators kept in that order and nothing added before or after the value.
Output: 9 h 06 min
